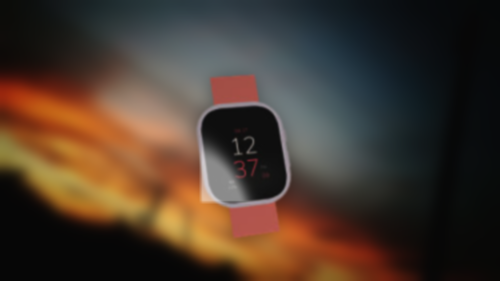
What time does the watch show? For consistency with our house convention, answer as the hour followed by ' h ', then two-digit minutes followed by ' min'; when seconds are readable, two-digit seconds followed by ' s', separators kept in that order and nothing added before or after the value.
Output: 12 h 37 min
